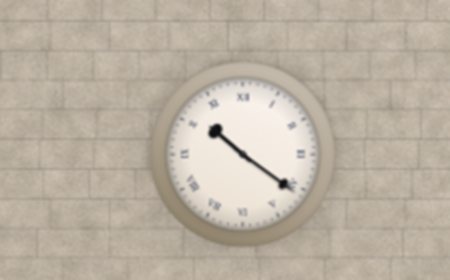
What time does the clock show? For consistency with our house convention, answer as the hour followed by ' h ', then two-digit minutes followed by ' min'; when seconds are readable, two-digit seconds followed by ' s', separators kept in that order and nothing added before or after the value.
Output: 10 h 21 min
